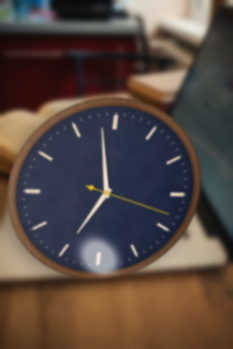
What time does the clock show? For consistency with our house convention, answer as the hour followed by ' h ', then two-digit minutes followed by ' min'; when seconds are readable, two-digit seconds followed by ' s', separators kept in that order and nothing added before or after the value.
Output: 6 h 58 min 18 s
